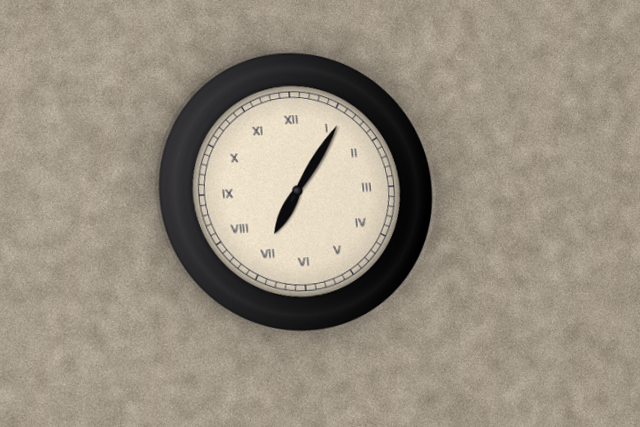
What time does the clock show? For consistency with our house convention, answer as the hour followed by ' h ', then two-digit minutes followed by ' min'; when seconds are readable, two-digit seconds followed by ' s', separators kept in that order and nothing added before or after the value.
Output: 7 h 06 min
